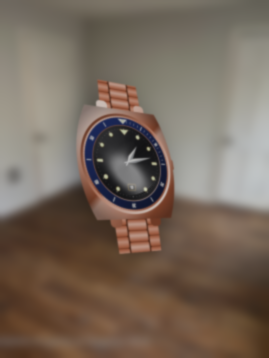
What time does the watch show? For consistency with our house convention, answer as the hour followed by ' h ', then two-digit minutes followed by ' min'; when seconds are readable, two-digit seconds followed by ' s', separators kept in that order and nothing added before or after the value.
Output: 1 h 13 min
